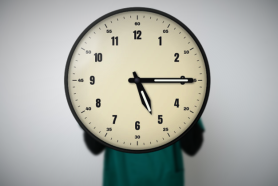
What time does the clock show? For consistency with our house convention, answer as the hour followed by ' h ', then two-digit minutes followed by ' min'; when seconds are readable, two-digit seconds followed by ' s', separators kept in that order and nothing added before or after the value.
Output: 5 h 15 min
